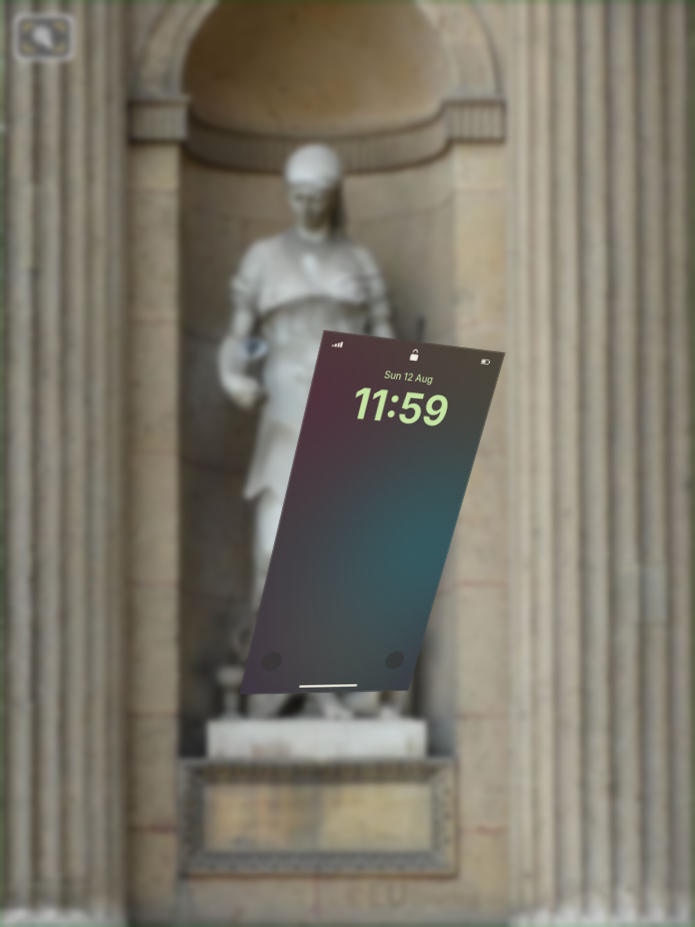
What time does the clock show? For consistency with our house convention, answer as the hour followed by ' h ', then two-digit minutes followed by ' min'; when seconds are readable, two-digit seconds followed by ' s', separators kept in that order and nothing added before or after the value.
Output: 11 h 59 min
